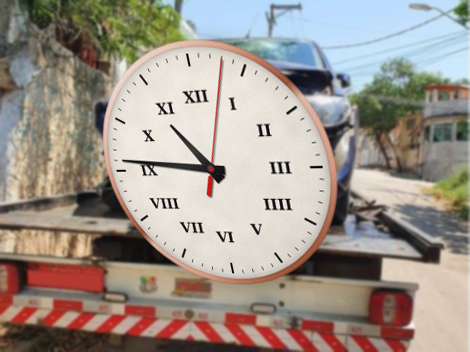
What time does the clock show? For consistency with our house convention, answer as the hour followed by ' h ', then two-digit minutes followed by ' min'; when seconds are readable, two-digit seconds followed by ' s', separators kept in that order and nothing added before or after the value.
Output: 10 h 46 min 03 s
